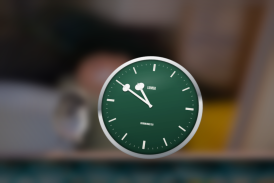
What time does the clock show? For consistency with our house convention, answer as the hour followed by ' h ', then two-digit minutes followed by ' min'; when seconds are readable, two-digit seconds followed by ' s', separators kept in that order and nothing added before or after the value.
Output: 10 h 50 min
